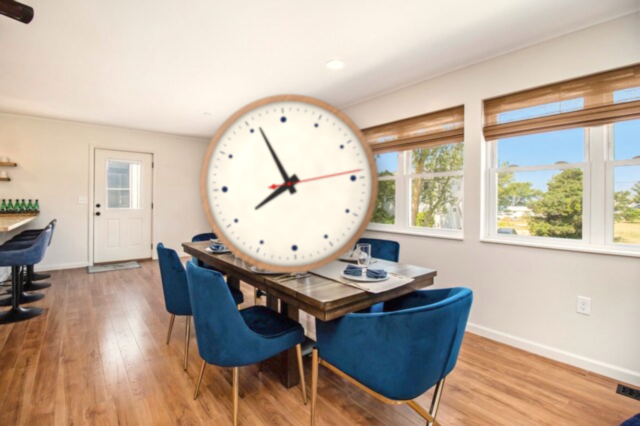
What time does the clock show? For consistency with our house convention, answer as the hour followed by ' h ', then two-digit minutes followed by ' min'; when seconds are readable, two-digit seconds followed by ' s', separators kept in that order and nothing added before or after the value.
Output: 7 h 56 min 14 s
